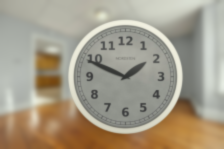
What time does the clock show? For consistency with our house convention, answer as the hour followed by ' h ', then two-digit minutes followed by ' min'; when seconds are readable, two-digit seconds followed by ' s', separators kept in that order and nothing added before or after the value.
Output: 1 h 49 min
